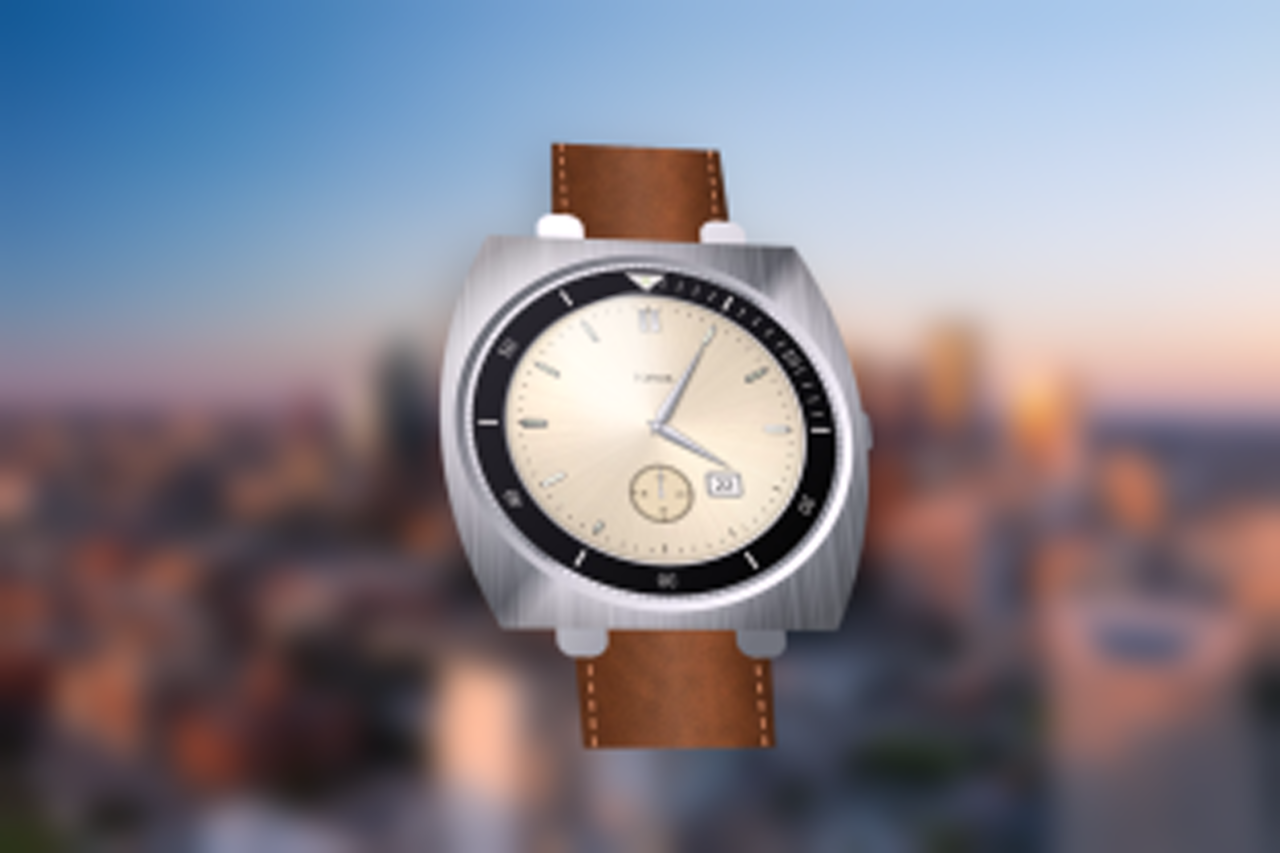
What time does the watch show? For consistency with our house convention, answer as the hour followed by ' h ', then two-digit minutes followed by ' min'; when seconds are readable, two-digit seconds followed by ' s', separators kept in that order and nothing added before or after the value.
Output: 4 h 05 min
